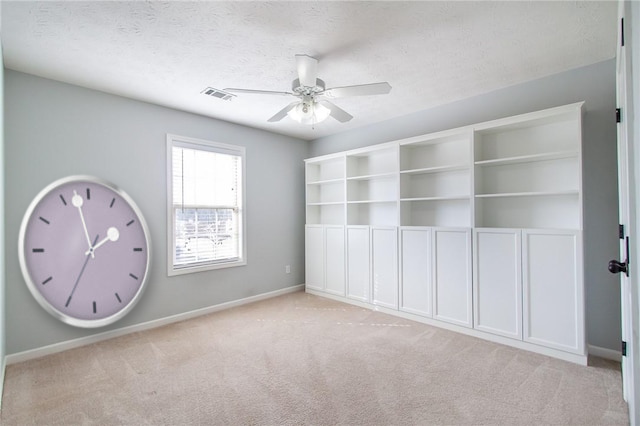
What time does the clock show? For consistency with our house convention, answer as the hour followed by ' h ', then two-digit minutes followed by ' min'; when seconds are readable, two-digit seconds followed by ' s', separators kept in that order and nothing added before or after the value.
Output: 1 h 57 min 35 s
